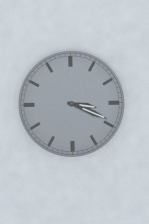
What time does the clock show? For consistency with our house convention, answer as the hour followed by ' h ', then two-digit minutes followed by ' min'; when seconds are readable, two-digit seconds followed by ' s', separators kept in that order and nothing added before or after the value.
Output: 3 h 19 min
